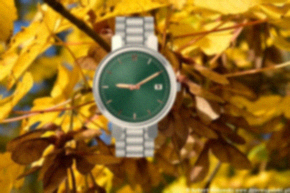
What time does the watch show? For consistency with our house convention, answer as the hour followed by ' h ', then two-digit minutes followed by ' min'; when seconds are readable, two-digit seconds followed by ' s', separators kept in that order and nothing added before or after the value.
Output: 9 h 10 min
